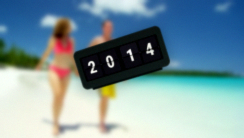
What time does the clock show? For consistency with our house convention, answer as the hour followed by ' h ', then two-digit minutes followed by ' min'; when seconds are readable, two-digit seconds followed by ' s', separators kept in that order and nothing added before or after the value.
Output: 20 h 14 min
